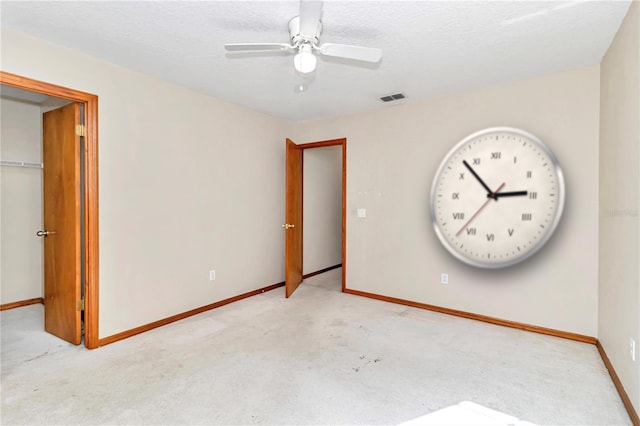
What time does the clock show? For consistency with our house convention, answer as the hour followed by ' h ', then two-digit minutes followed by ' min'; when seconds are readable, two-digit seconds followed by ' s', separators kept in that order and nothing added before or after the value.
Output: 2 h 52 min 37 s
